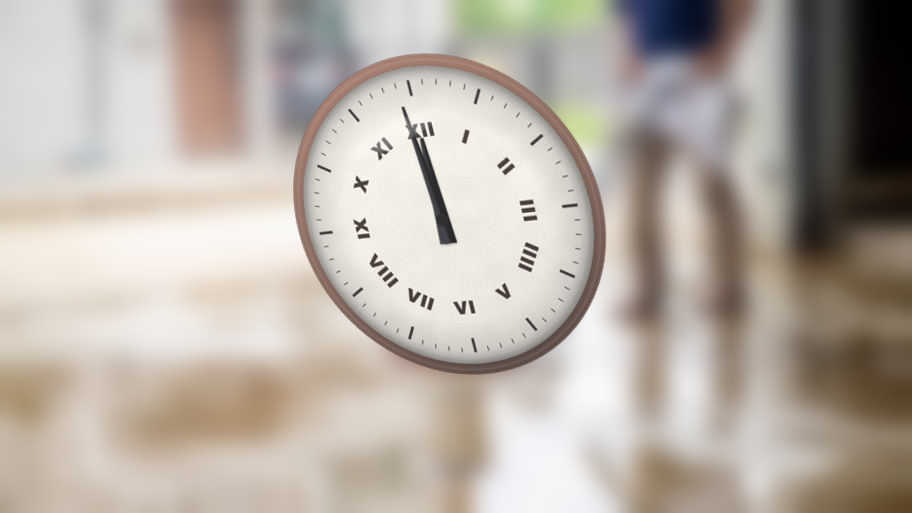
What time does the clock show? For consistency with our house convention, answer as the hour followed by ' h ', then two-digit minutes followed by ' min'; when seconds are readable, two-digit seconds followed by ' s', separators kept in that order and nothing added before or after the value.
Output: 11 h 59 min
